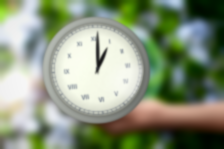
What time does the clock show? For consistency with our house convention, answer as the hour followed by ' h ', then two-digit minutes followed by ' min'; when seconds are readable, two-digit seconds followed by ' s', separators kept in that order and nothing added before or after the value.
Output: 1 h 01 min
